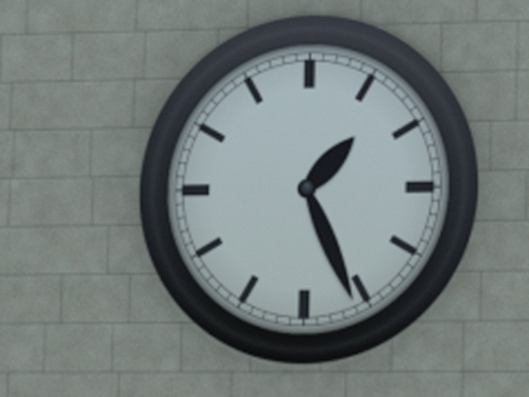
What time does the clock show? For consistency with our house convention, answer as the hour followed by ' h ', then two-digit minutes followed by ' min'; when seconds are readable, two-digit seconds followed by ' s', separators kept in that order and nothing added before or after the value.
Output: 1 h 26 min
